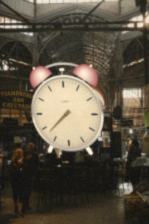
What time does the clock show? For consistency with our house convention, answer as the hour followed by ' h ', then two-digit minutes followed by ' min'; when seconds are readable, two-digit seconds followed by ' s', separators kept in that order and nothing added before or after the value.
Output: 7 h 38 min
